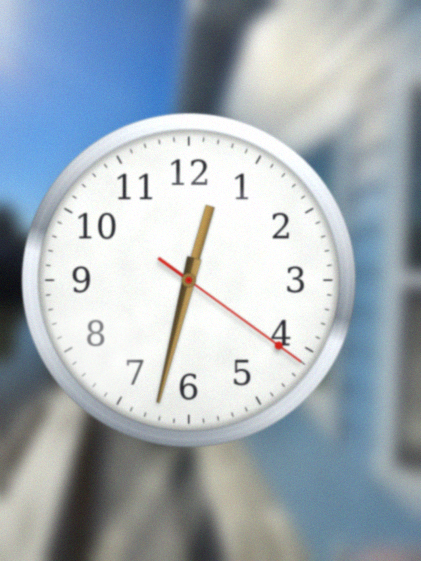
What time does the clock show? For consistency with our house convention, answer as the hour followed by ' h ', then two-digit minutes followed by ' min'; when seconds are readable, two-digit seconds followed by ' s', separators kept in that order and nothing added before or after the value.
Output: 12 h 32 min 21 s
